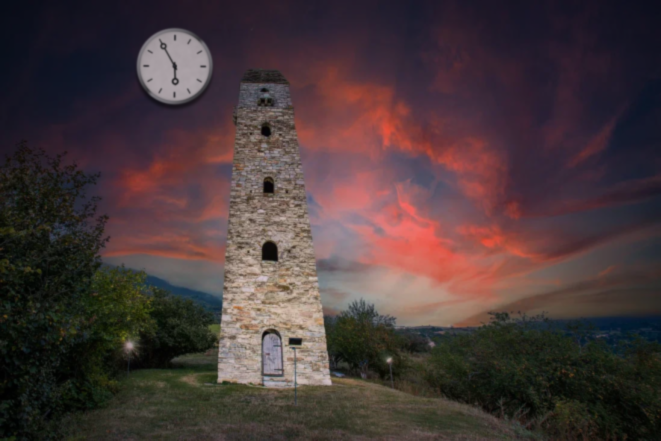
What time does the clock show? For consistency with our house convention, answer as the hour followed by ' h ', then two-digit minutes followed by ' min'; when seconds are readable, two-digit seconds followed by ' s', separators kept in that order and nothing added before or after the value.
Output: 5 h 55 min
